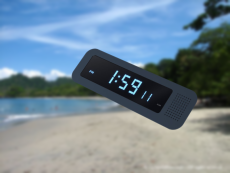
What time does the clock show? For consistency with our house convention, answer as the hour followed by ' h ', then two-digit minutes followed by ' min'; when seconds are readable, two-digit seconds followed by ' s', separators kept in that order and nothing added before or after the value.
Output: 1 h 59 min 11 s
